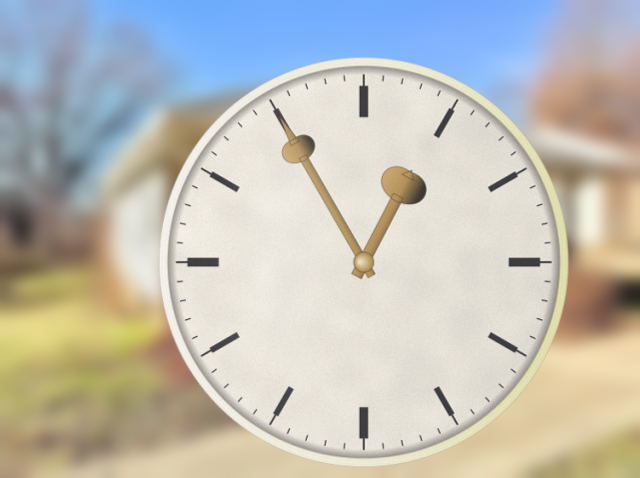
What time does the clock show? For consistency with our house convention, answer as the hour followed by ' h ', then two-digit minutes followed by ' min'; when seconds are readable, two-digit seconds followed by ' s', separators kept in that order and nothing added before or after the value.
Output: 12 h 55 min
